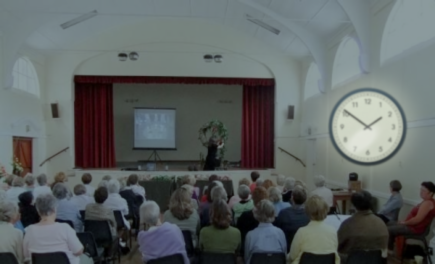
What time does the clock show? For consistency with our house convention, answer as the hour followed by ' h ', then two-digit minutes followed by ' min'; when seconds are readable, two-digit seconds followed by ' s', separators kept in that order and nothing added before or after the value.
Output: 1 h 51 min
